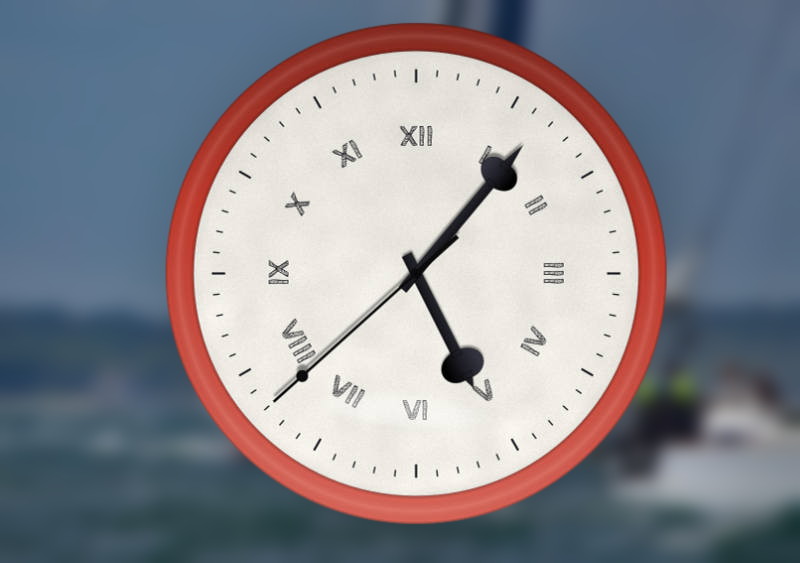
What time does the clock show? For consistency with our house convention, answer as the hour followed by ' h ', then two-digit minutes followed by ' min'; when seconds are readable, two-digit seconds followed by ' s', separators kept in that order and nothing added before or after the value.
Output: 5 h 06 min 38 s
